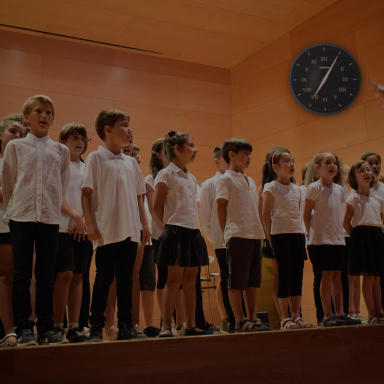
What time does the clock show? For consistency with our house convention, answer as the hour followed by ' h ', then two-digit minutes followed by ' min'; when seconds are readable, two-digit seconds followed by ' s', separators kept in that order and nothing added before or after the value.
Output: 7 h 05 min
